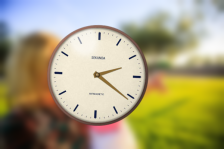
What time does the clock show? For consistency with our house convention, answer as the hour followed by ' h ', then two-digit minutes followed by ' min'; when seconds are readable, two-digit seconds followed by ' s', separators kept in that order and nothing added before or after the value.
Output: 2 h 21 min
